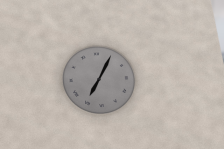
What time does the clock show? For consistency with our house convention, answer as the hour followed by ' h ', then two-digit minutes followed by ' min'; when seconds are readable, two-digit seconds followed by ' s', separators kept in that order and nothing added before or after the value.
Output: 7 h 05 min
